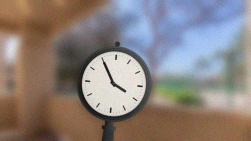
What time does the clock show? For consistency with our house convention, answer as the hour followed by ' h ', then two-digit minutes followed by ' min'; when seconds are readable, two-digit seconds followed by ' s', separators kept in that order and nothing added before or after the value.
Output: 3 h 55 min
